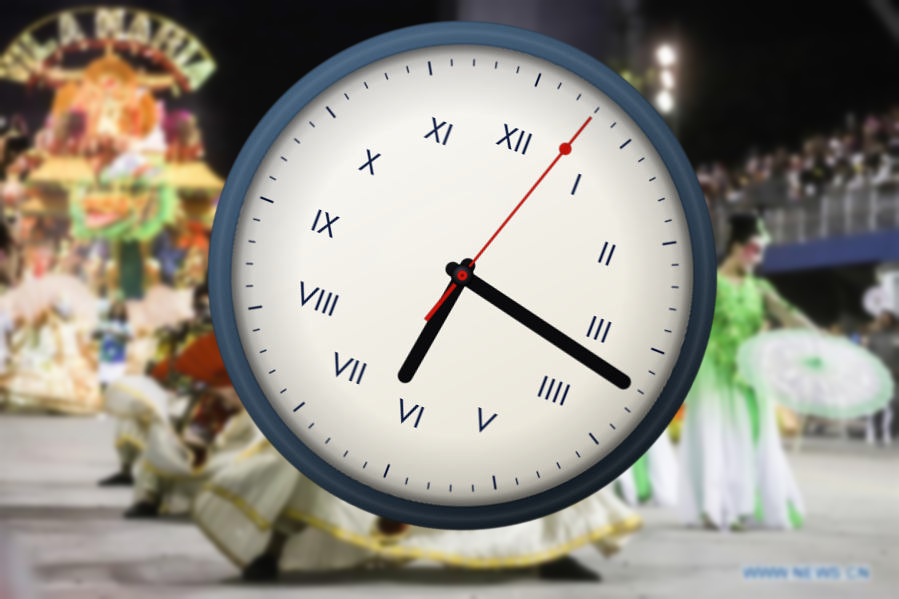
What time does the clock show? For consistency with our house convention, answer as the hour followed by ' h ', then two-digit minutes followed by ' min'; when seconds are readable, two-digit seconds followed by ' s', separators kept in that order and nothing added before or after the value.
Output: 6 h 17 min 03 s
